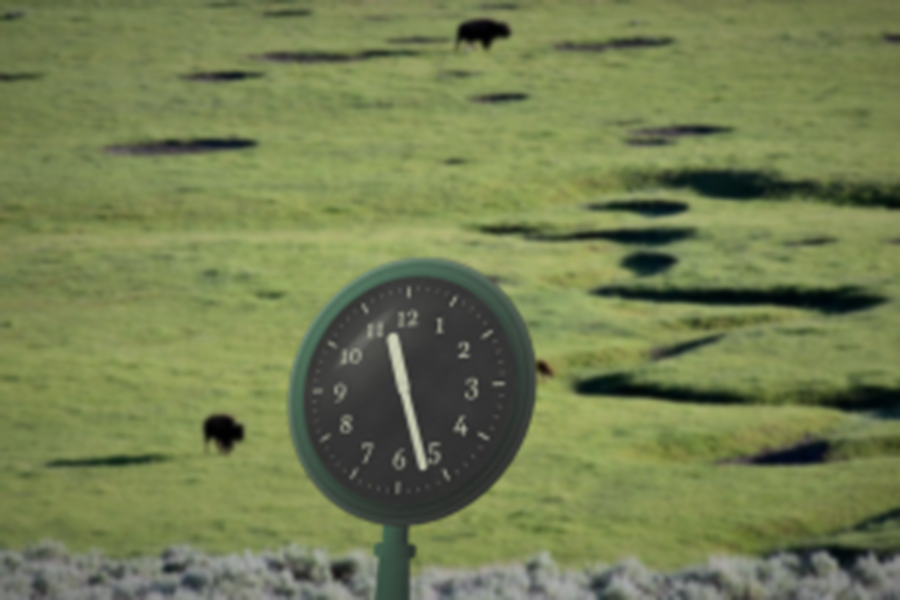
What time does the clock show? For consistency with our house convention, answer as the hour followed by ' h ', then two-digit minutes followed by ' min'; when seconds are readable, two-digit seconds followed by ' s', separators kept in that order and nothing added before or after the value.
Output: 11 h 27 min
